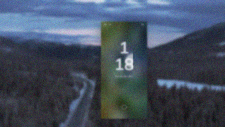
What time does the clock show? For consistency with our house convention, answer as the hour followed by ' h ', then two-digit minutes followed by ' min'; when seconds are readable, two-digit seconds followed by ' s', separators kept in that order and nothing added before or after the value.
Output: 1 h 18 min
